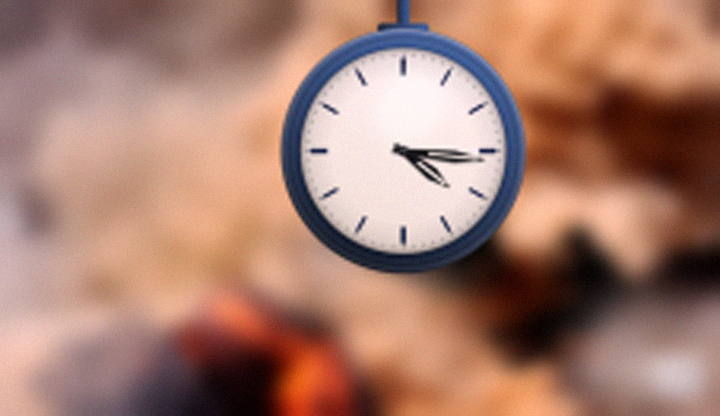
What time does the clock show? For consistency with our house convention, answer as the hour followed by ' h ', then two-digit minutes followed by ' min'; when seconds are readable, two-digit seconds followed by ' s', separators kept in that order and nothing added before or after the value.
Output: 4 h 16 min
